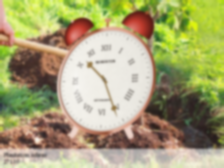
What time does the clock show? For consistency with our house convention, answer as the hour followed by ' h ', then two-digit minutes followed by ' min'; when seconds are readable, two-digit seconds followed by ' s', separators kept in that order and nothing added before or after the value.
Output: 10 h 26 min
